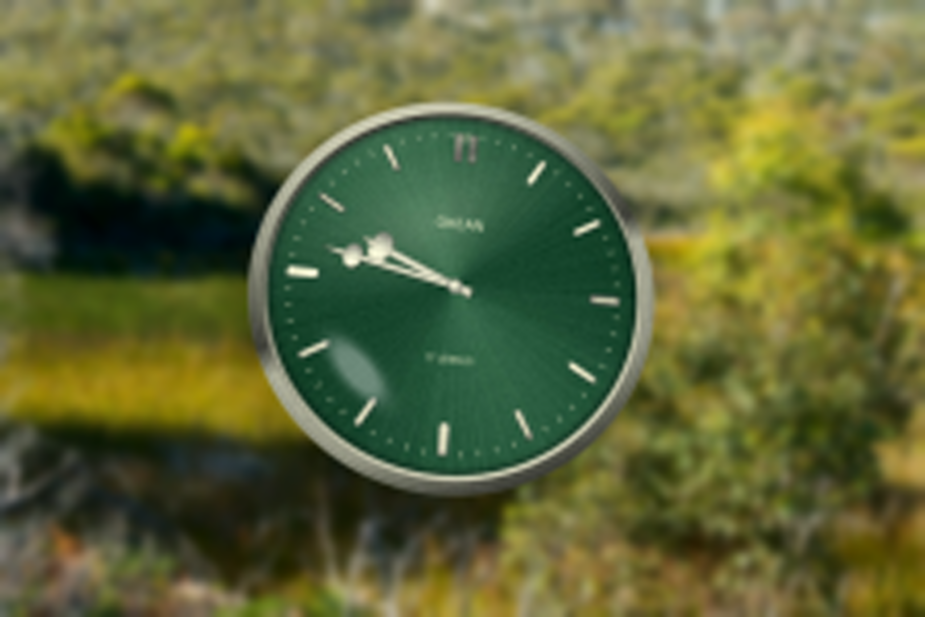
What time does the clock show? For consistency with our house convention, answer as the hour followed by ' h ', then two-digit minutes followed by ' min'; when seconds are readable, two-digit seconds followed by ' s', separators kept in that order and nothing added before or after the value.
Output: 9 h 47 min
